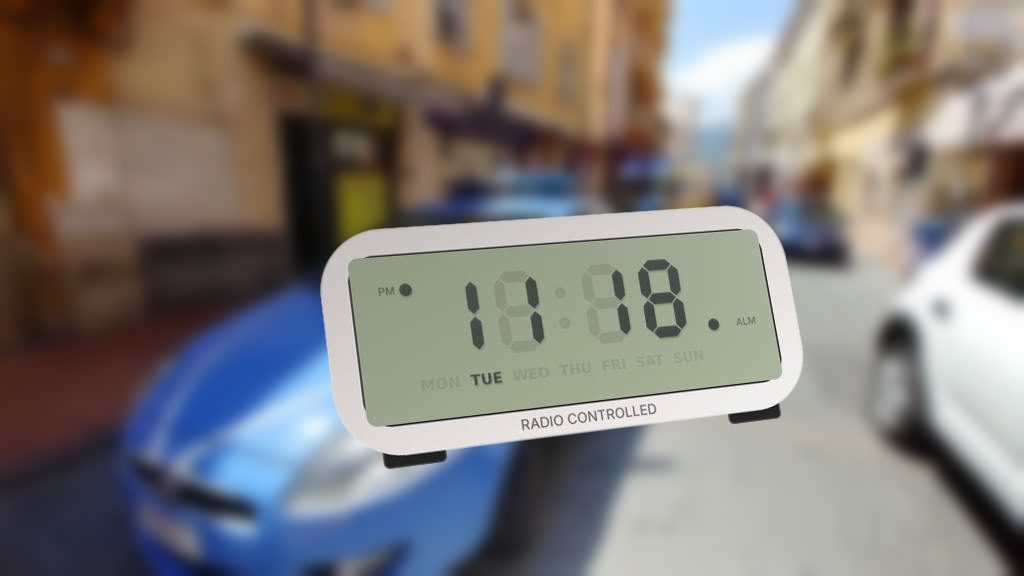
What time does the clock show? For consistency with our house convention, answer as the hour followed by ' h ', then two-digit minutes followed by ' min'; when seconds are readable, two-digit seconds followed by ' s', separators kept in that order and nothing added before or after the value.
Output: 11 h 18 min
